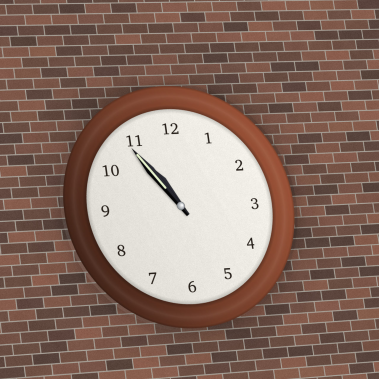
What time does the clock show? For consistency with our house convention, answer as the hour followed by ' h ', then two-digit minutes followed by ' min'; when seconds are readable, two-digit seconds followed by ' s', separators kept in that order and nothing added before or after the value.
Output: 10 h 54 min
